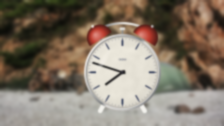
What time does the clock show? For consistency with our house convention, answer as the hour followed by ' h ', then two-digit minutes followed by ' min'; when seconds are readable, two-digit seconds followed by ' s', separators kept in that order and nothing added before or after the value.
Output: 7 h 48 min
